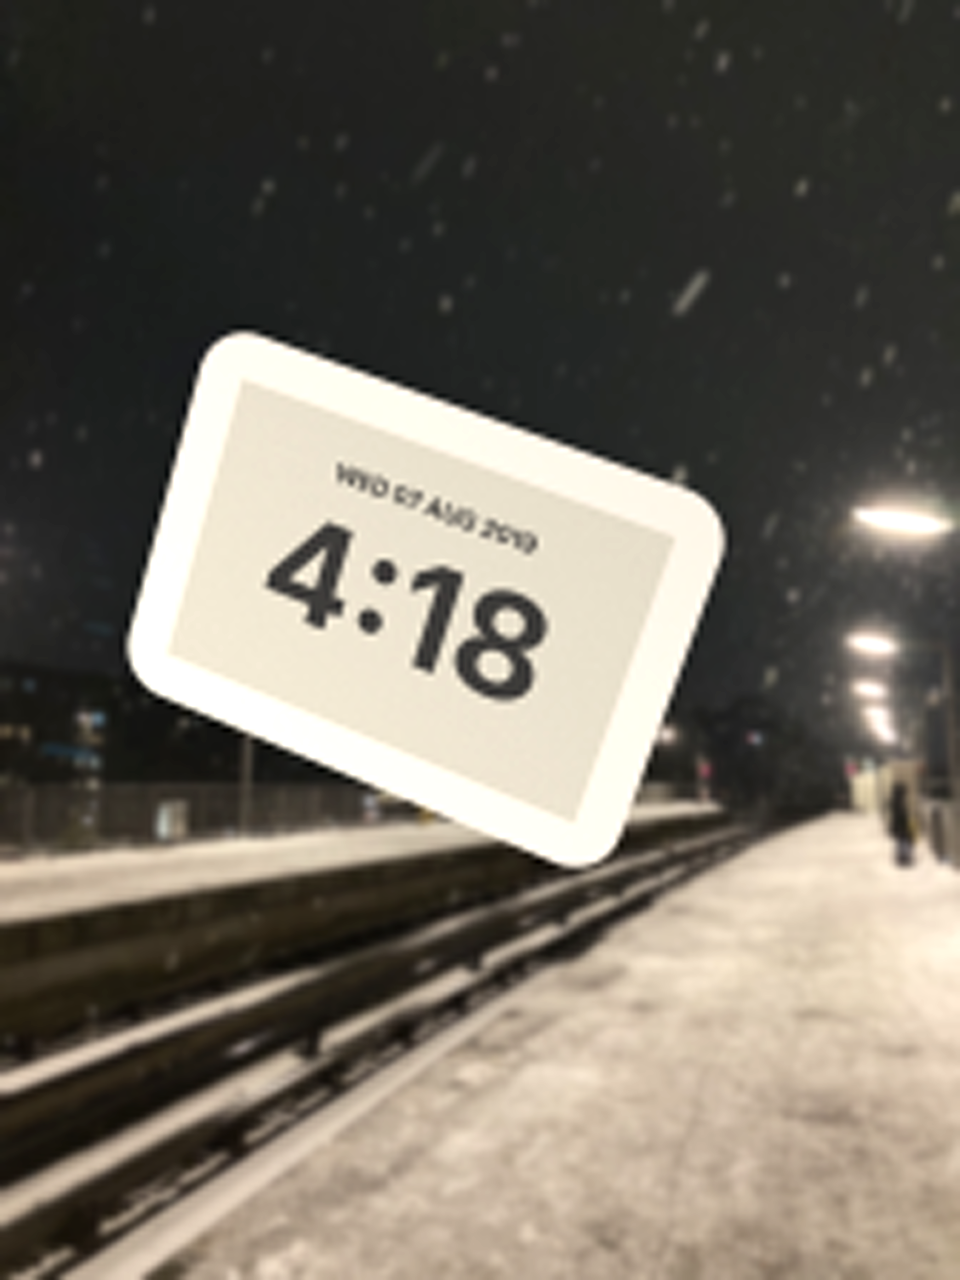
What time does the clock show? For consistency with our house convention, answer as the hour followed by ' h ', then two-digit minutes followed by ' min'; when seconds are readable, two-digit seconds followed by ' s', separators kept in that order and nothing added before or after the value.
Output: 4 h 18 min
